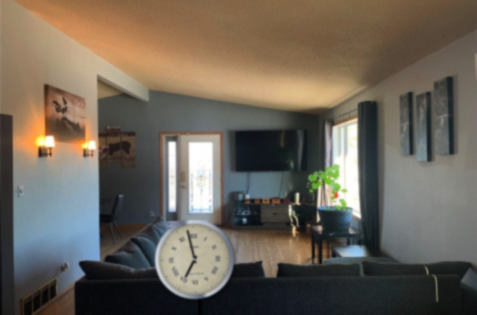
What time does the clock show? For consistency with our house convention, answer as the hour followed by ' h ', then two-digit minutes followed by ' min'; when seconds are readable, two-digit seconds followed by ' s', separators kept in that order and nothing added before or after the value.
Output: 6 h 58 min
